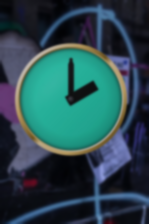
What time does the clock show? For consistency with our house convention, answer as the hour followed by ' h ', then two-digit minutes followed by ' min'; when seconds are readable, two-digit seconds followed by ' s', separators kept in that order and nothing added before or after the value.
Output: 2 h 00 min
